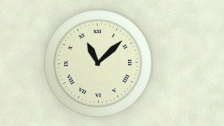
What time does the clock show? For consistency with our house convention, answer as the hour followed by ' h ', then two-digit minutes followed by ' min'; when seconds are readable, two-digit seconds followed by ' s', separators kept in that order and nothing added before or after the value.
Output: 11 h 08 min
